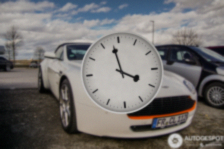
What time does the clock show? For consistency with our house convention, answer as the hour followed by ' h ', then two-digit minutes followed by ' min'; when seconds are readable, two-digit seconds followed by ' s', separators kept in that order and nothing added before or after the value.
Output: 3 h 58 min
